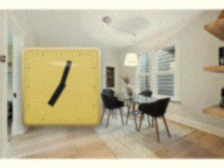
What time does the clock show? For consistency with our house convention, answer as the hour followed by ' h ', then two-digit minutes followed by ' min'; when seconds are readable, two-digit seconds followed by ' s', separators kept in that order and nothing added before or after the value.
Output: 7 h 03 min
